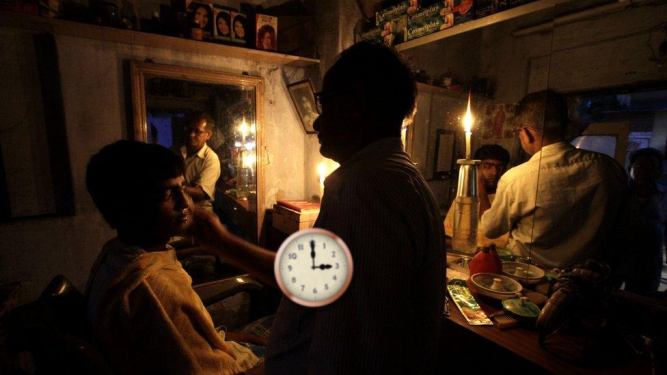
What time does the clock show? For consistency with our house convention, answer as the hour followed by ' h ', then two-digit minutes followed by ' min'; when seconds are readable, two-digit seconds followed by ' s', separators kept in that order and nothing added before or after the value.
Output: 3 h 00 min
